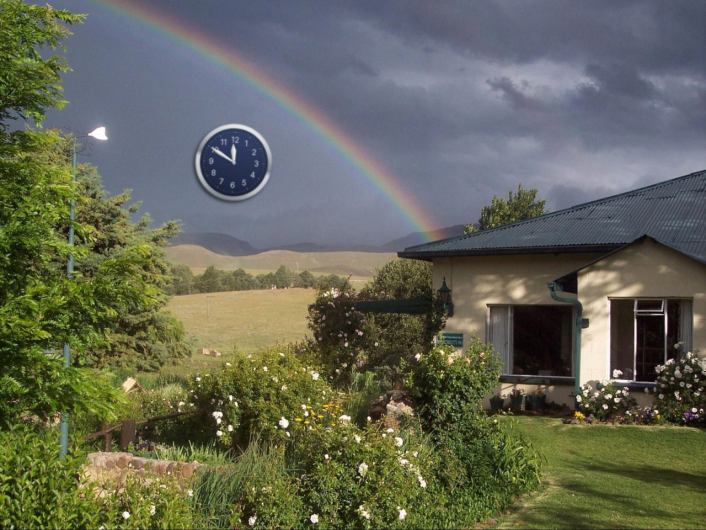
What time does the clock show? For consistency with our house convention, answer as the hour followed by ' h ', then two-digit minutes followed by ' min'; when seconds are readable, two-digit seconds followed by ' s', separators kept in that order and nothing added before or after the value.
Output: 11 h 50 min
